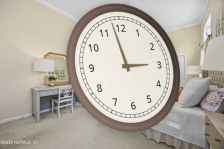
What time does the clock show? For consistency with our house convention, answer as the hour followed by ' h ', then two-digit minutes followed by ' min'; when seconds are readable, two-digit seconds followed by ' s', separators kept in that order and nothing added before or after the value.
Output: 2 h 58 min
